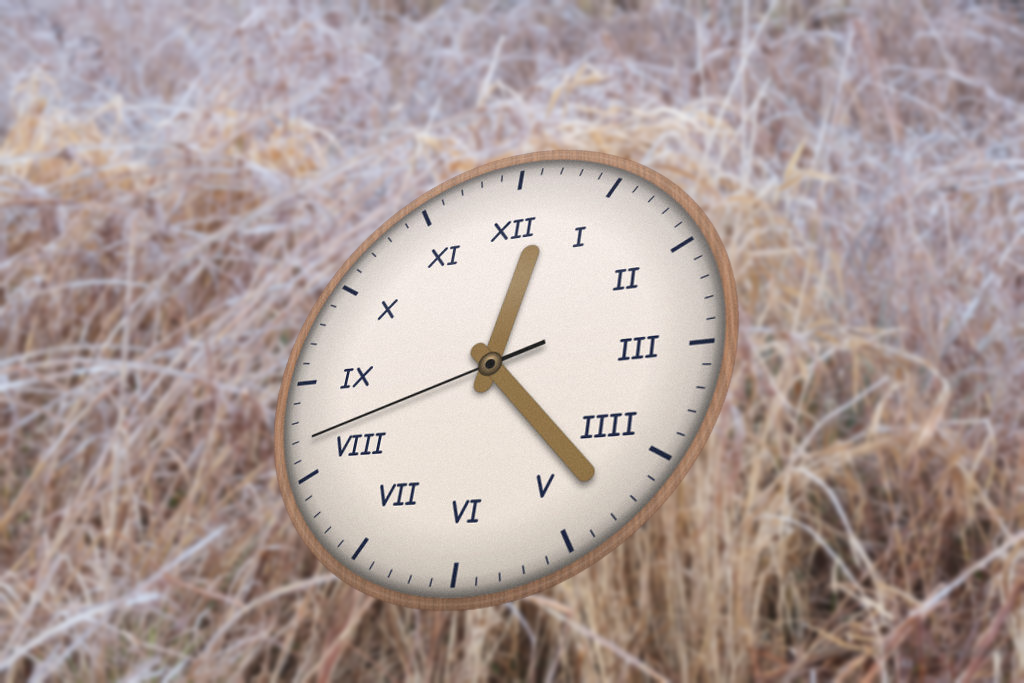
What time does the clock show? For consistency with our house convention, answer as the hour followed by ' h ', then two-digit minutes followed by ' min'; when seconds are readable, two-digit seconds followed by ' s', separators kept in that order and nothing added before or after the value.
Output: 12 h 22 min 42 s
